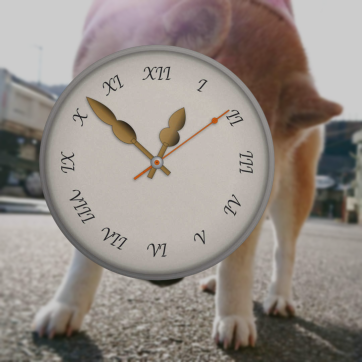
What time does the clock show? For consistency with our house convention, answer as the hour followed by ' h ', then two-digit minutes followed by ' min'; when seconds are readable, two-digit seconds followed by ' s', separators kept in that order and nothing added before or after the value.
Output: 12 h 52 min 09 s
